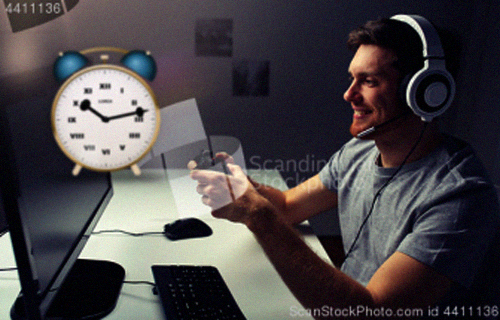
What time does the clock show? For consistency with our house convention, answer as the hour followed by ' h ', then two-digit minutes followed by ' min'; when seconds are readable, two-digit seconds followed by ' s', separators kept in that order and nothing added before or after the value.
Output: 10 h 13 min
